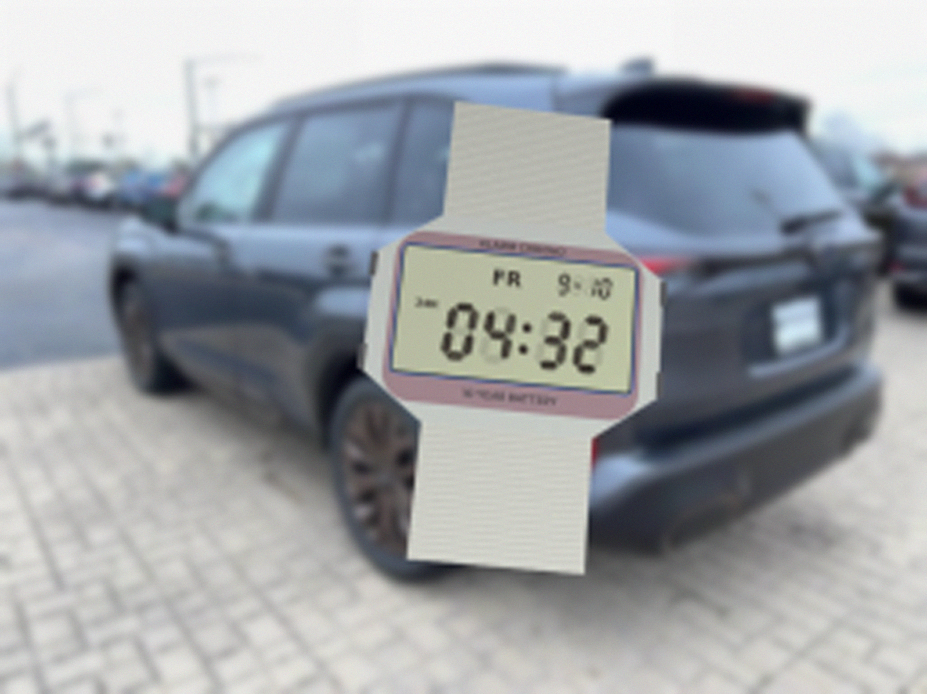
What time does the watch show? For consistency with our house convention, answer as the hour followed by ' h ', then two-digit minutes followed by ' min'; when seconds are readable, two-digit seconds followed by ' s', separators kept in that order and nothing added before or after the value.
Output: 4 h 32 min
